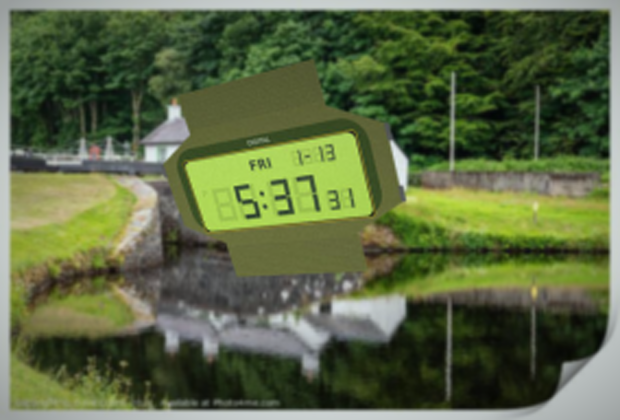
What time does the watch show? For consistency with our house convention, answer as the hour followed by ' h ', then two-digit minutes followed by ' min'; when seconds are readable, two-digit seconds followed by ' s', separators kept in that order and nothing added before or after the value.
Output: 5 h 37 min 31 s
